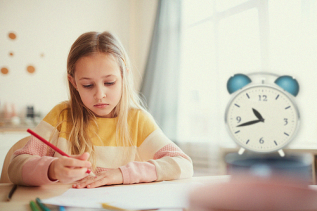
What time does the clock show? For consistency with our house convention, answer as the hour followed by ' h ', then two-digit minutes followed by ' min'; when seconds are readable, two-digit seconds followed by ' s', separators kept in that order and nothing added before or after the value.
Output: 10 h 42 min
